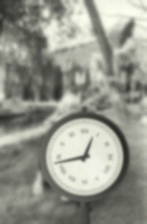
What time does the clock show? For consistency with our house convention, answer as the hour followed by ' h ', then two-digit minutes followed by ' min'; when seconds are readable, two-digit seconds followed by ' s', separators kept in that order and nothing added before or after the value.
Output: 12 h 43 min
